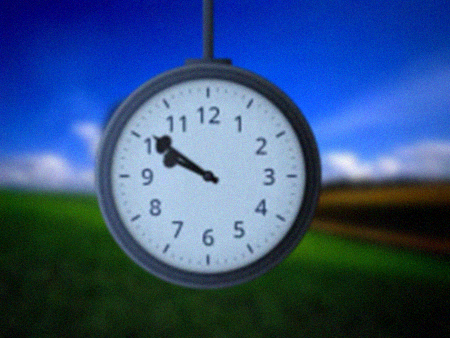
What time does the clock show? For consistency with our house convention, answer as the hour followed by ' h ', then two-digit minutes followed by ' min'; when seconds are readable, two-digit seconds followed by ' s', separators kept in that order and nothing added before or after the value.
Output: 9 h 51 min
